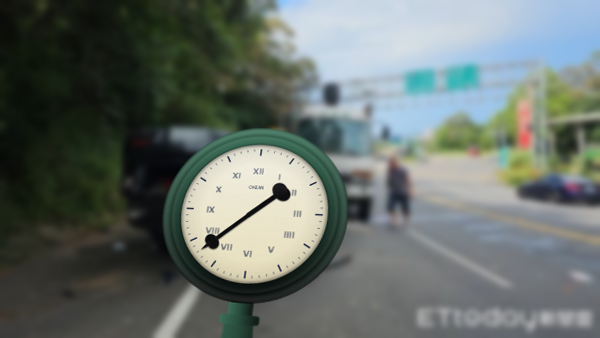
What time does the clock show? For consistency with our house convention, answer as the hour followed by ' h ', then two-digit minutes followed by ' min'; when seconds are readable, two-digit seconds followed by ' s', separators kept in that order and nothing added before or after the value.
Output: 1 h 38 min
